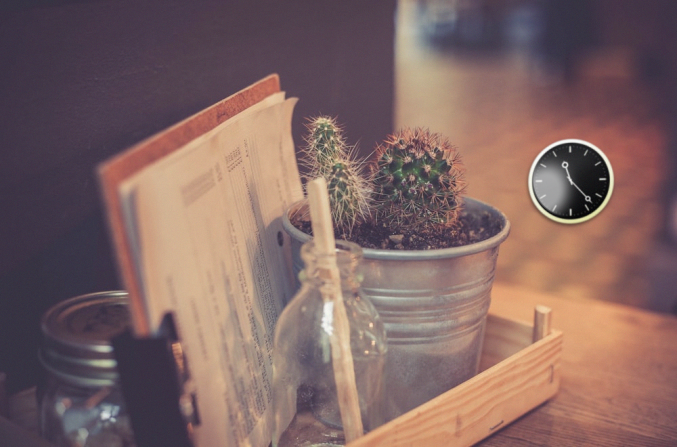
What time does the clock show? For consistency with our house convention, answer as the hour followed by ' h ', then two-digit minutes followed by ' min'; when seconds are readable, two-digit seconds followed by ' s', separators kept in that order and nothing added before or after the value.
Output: 11 h 23 min
